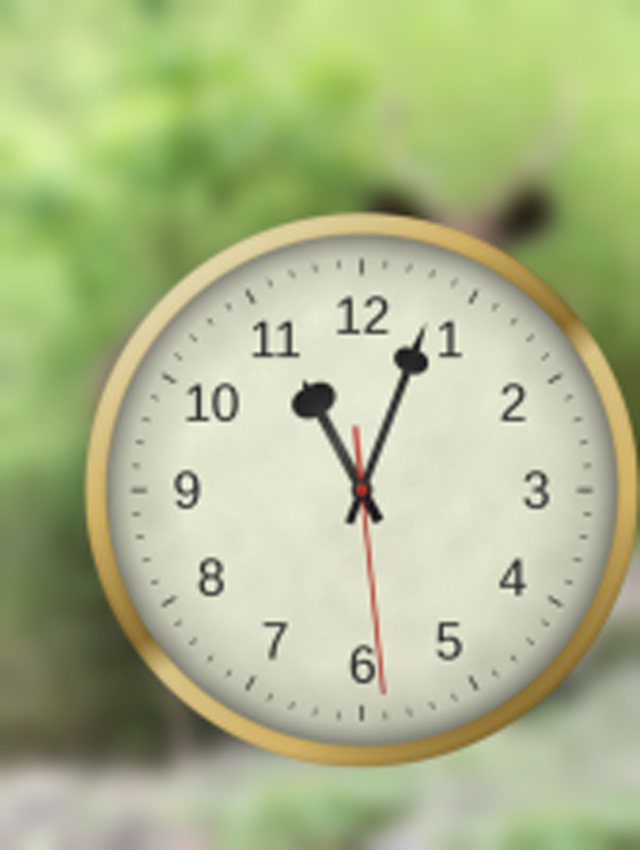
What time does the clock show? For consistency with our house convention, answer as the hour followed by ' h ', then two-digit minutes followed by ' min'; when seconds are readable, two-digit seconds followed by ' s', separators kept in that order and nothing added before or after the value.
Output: 11 h 03 min 29 s
